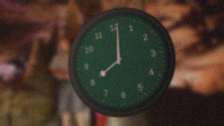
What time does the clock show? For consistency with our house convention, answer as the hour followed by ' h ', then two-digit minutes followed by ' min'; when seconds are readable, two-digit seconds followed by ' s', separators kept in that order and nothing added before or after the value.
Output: 8 h 01 min
